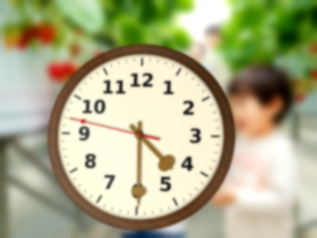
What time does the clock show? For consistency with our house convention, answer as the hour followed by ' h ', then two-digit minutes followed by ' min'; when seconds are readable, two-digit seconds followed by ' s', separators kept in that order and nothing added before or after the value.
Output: 4 h 29 min 47 s
